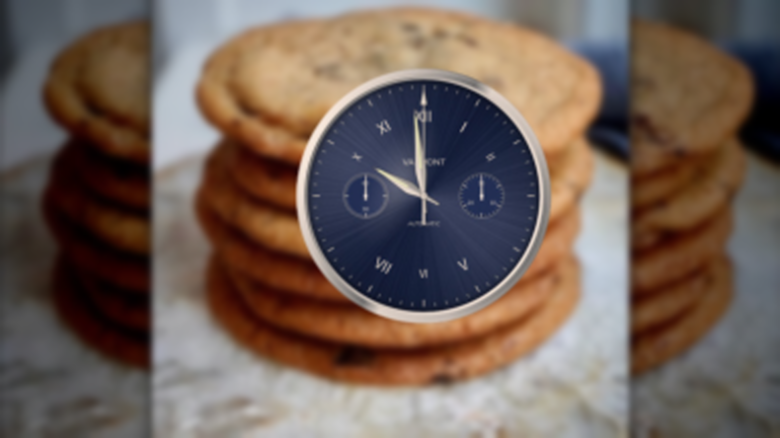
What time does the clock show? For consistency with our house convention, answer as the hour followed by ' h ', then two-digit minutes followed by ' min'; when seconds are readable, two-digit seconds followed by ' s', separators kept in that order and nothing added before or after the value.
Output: 9 h 59 min
